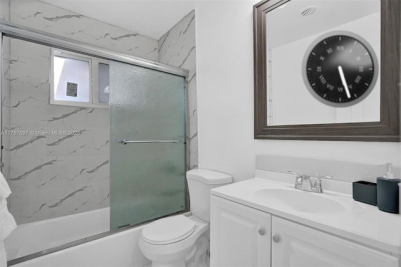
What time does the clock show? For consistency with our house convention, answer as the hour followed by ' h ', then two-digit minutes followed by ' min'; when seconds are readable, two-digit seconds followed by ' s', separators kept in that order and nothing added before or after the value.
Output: 5 h 27 min
